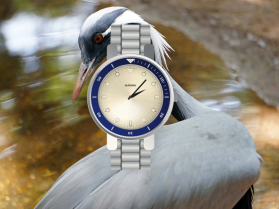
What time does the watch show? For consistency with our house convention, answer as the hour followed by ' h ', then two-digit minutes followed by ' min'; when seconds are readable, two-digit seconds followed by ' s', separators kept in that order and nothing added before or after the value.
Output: 2 h 07 min
